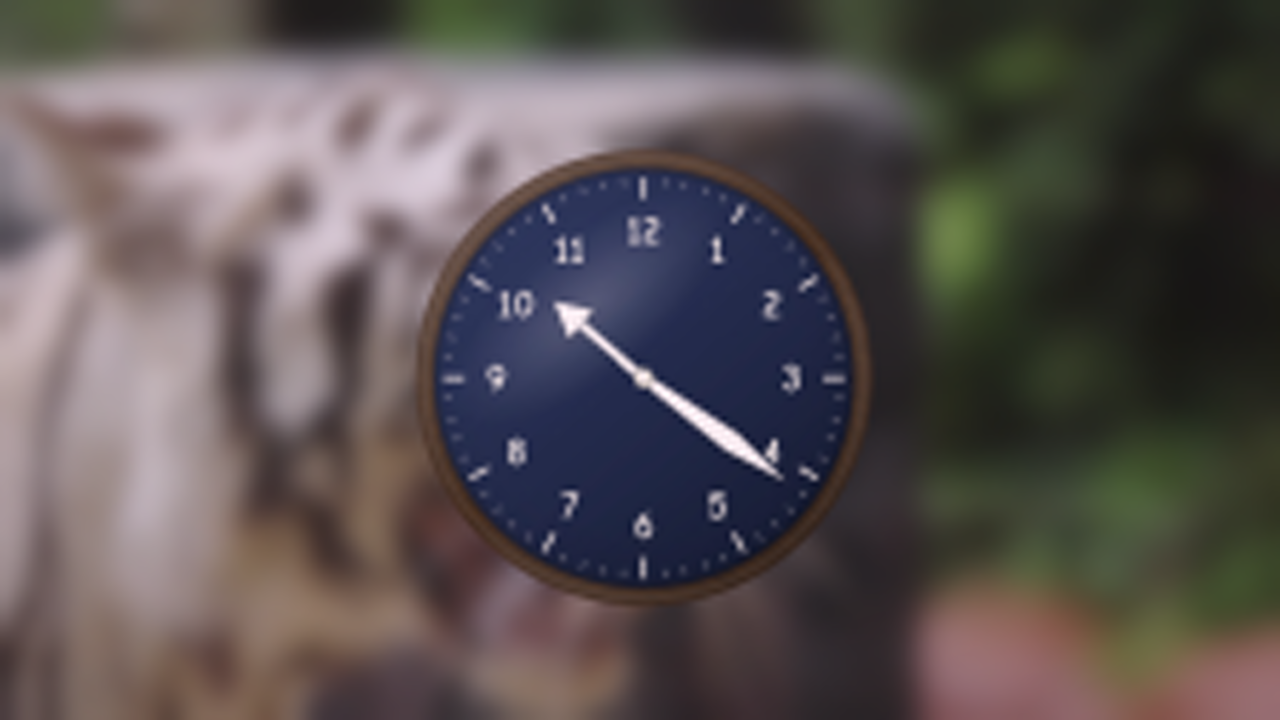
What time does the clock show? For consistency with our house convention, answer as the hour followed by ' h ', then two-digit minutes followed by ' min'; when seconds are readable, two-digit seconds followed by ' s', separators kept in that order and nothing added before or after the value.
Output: 10 h 21 min
